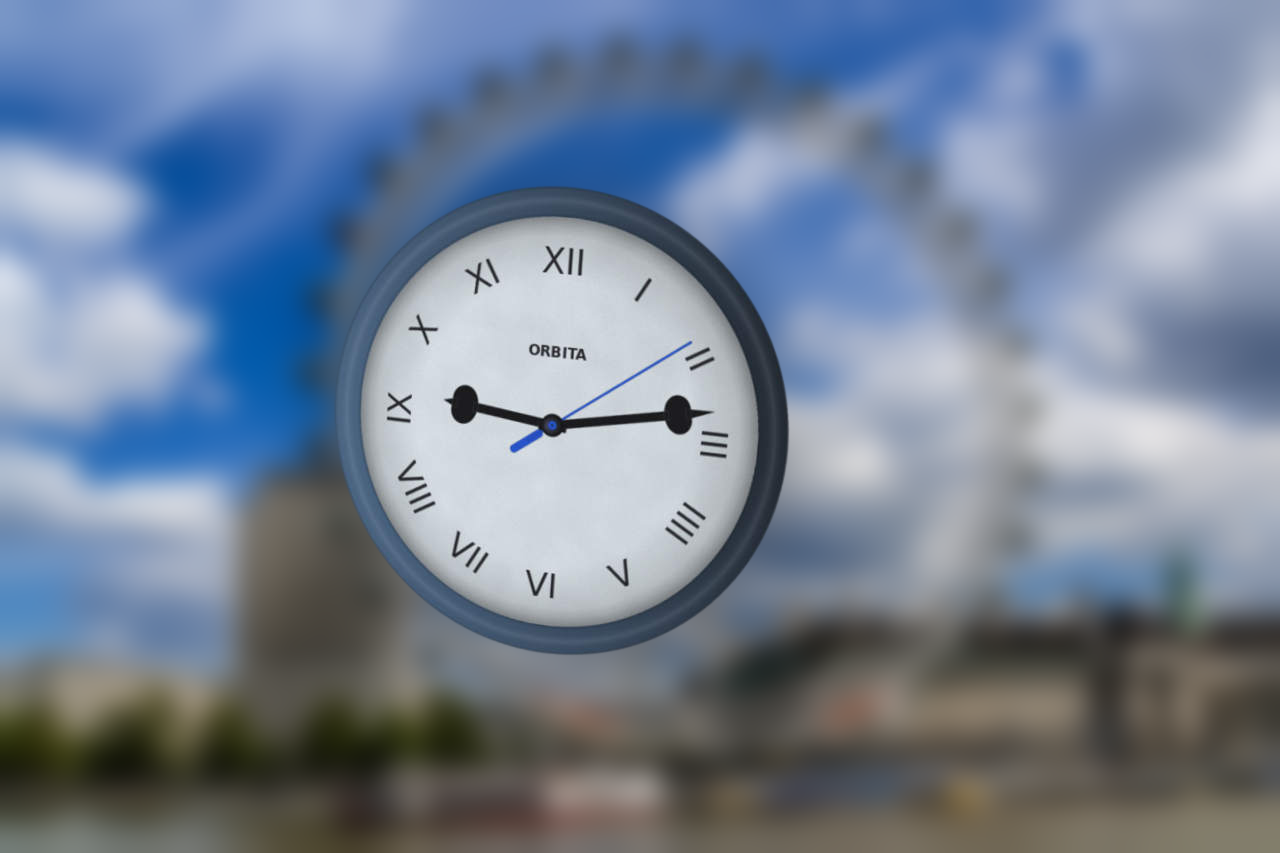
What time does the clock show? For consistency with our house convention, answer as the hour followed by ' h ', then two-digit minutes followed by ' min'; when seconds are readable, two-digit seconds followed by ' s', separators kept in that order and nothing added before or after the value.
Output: 9 h 13 min 09 s
